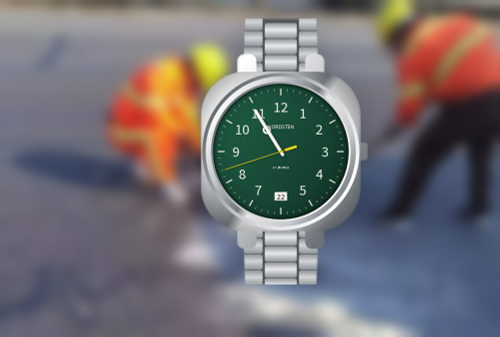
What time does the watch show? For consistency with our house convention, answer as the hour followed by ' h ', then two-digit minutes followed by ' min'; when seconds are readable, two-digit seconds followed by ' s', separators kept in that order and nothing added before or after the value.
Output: 10 h 54 min 42 s
